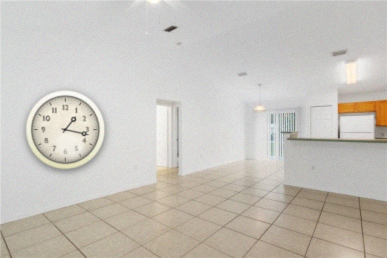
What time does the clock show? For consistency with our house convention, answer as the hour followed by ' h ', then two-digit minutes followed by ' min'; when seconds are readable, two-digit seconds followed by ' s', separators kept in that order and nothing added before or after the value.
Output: 1 h 17 min
